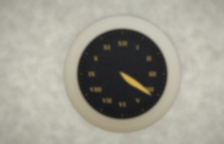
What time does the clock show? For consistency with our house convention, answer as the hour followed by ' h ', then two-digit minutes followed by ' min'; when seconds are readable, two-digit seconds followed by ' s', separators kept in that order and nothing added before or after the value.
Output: 4 h 21 min
